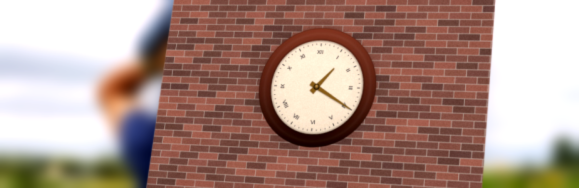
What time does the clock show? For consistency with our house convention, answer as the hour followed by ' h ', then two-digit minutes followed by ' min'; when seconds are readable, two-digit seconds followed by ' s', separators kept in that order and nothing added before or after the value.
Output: 1 h 20 min
